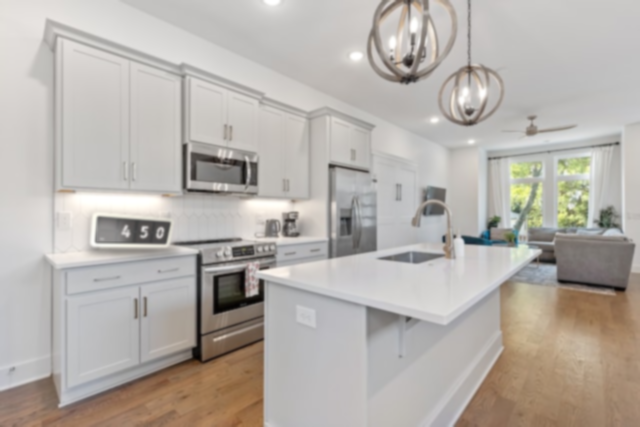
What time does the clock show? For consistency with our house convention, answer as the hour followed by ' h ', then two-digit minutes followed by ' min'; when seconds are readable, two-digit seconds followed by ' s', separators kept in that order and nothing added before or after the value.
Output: 4 h 50 min
